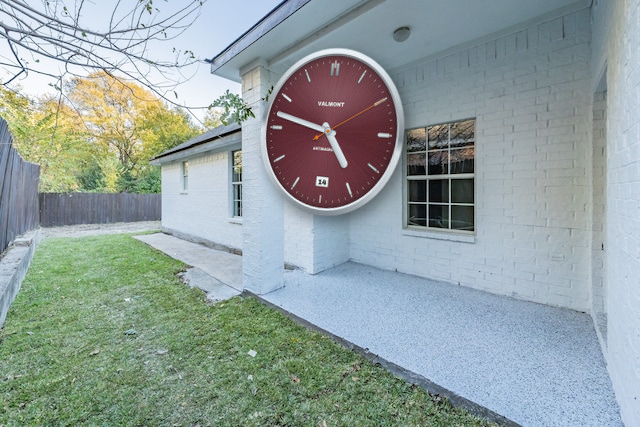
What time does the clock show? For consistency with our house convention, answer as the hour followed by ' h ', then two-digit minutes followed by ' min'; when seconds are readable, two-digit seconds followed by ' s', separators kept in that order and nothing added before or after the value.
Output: 4 h 47 min 10 s
